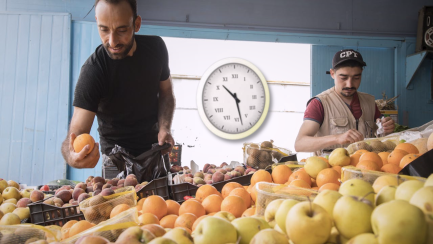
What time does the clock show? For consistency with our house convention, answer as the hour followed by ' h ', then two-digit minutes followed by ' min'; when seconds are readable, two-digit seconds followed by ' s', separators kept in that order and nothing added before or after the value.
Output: 10 h 28 min
